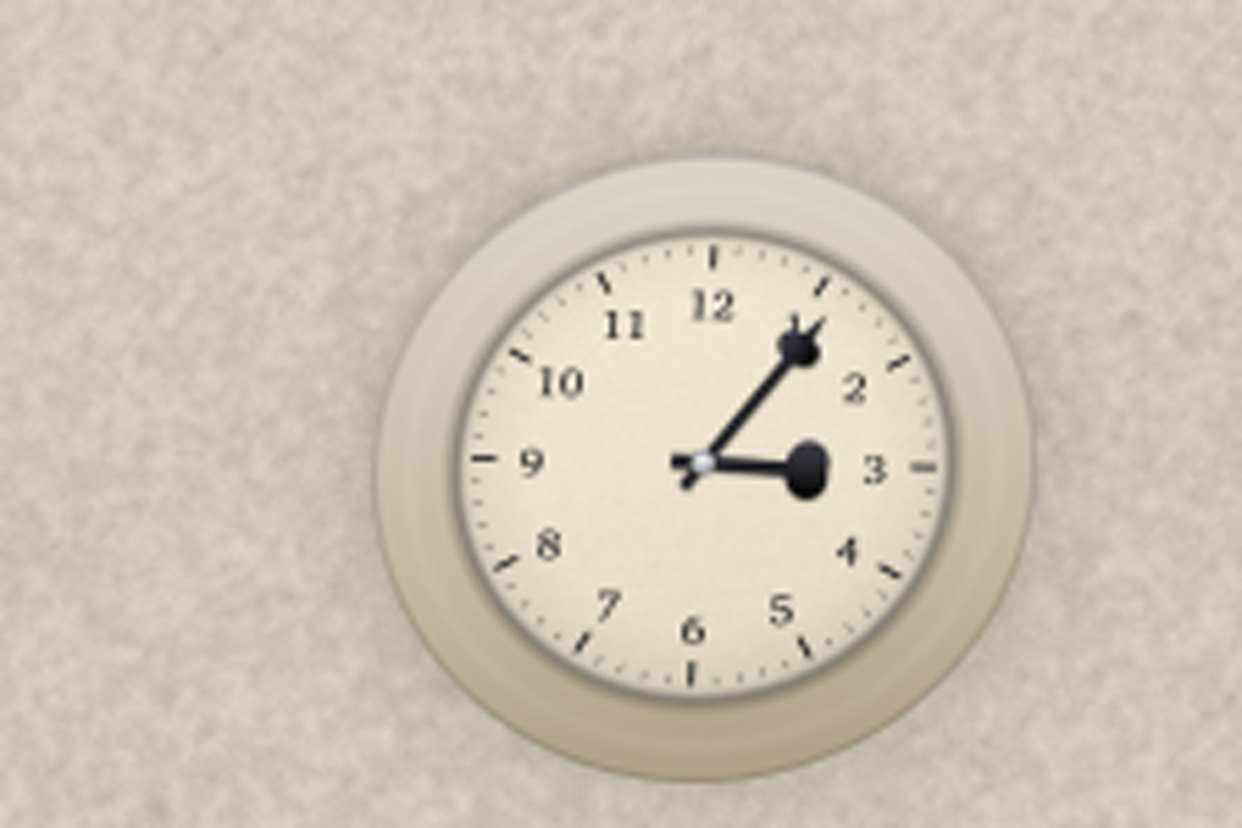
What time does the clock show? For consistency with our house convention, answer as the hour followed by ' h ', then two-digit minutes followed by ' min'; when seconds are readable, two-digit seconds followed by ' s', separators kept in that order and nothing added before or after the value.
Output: 3 h 06 min
